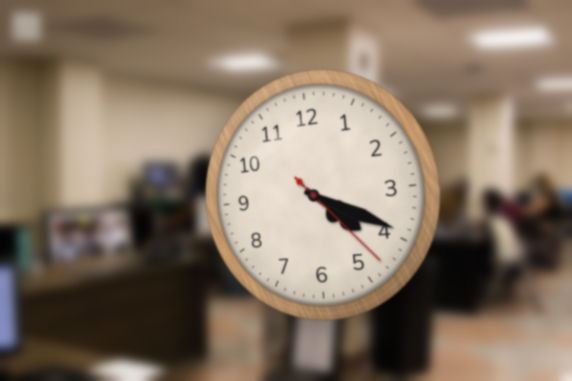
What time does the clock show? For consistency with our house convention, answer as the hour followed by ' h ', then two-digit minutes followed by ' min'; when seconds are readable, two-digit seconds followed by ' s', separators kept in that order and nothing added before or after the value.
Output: 4 h 19 min 23 s
